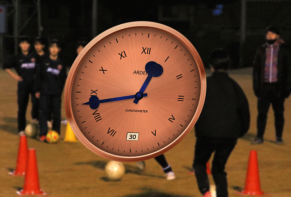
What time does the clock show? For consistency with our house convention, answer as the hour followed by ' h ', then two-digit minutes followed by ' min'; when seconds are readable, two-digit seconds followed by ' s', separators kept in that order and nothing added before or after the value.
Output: 12 h 43 min
